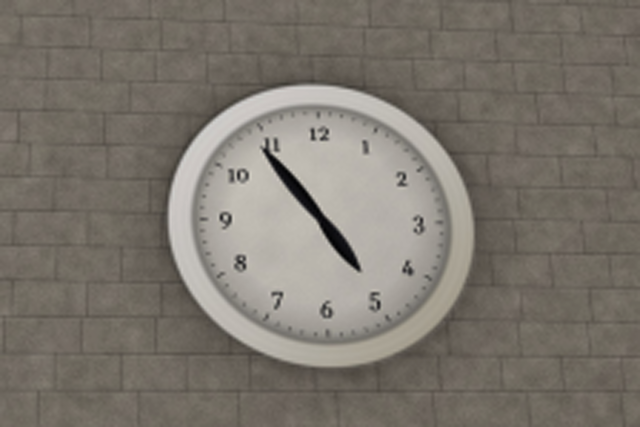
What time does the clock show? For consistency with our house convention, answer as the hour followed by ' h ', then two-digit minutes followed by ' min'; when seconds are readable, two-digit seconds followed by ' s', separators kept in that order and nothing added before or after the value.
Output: 4 h 54 min
